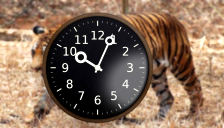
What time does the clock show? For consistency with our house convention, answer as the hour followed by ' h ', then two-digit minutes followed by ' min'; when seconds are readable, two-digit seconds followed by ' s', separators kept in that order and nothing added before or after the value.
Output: 10 h 04 min
